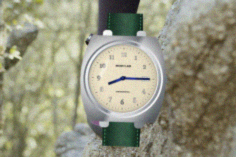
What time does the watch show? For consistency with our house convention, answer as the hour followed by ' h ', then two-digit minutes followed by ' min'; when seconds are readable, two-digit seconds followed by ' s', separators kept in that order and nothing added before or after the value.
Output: 8 h 15 min
